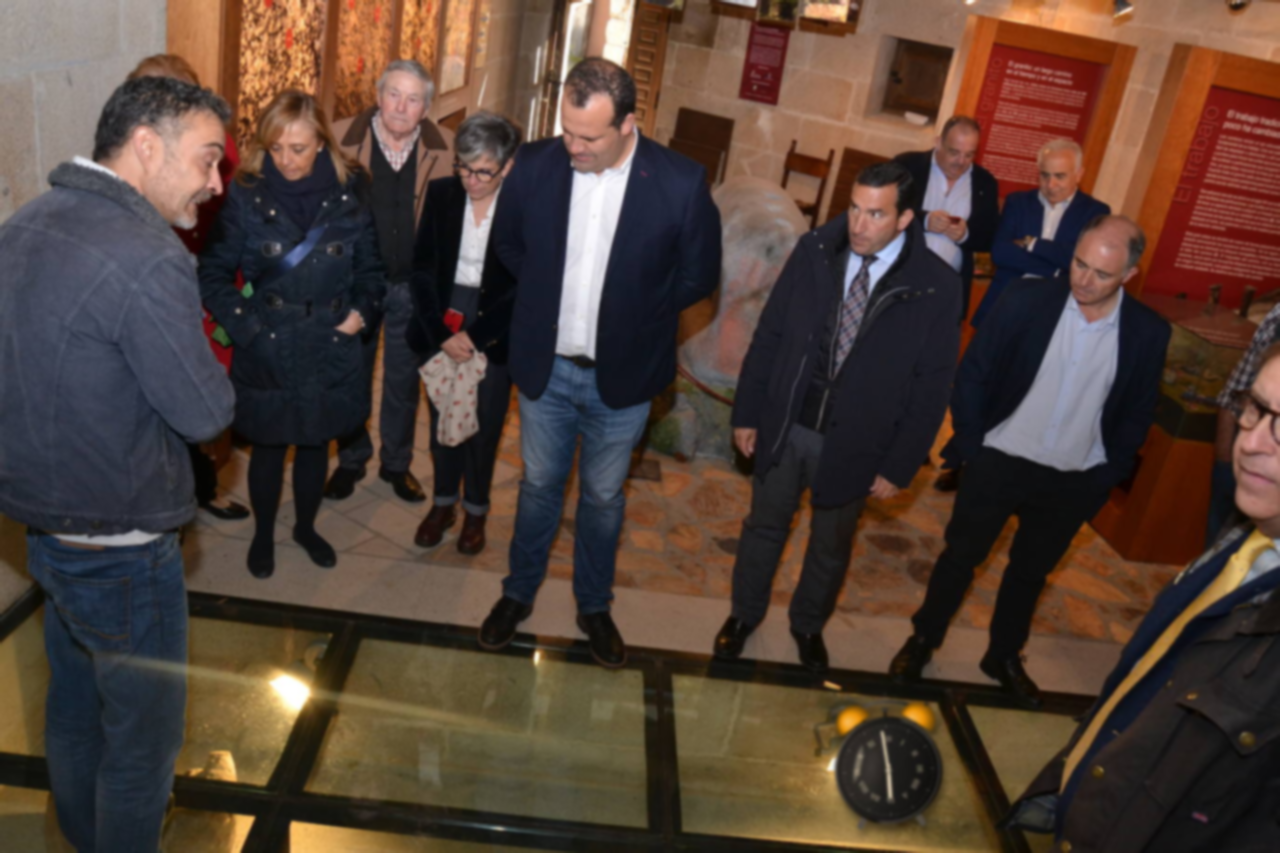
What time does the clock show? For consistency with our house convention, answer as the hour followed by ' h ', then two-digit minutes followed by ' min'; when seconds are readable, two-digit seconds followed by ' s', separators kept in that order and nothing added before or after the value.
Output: 5 h 59 min
